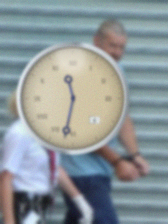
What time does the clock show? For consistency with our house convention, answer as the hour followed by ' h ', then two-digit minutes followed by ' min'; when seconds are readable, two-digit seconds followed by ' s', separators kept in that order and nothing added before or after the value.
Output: 11 h 32 min
